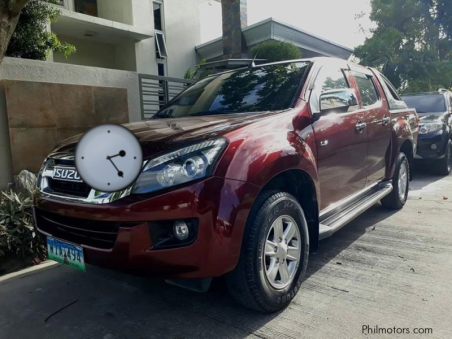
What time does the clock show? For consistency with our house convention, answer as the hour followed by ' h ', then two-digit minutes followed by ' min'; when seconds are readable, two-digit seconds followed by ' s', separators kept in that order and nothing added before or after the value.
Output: 2 h 24 min
